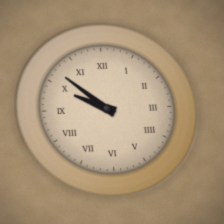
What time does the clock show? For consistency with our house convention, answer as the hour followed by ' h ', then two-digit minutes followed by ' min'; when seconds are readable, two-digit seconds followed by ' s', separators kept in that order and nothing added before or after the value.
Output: 9 h 52 min
